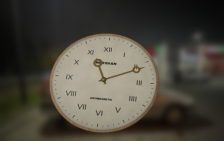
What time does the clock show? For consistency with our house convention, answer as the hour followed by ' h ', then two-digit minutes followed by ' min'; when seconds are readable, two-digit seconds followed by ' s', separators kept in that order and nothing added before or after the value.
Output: 11 h 11 min
